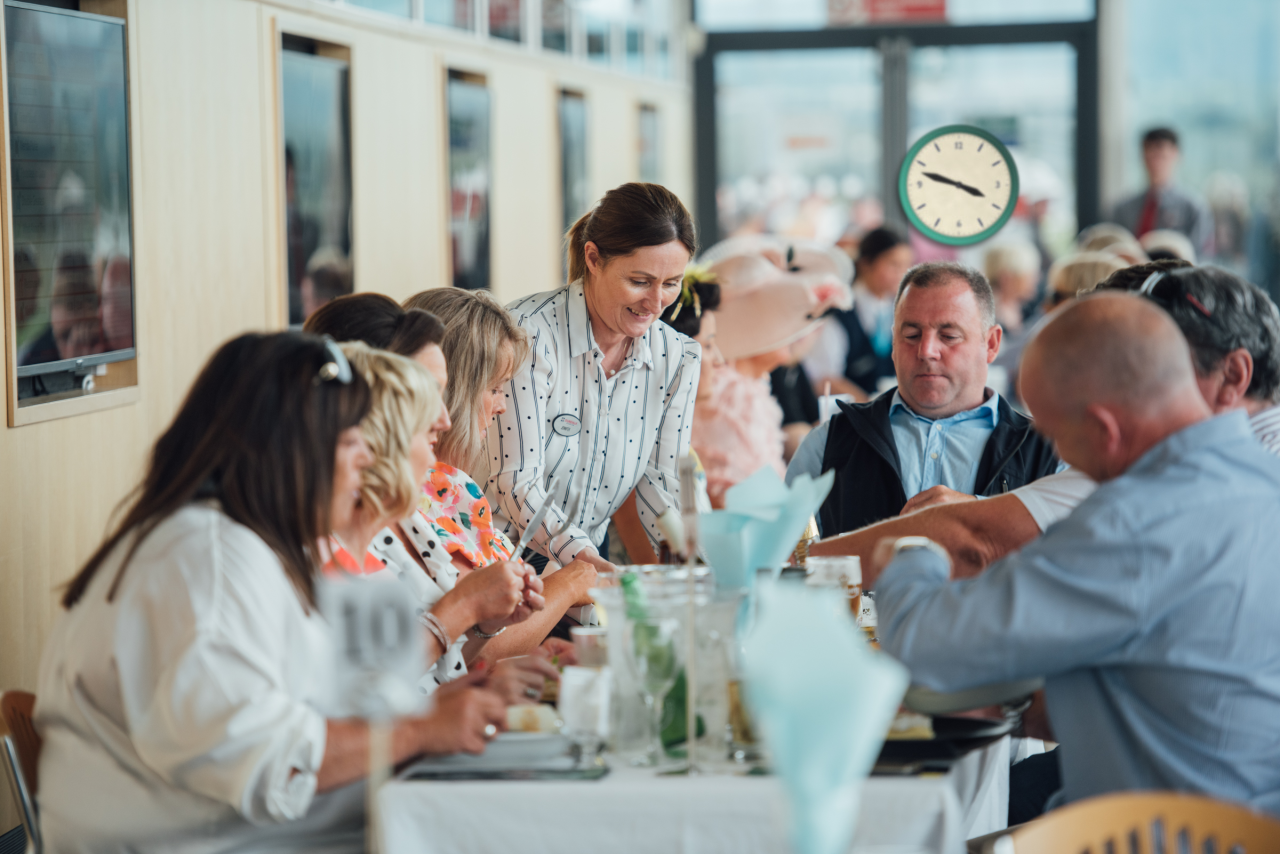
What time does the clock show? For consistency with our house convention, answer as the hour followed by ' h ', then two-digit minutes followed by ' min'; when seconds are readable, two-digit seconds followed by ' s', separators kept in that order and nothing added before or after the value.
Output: 3 h 48 min
